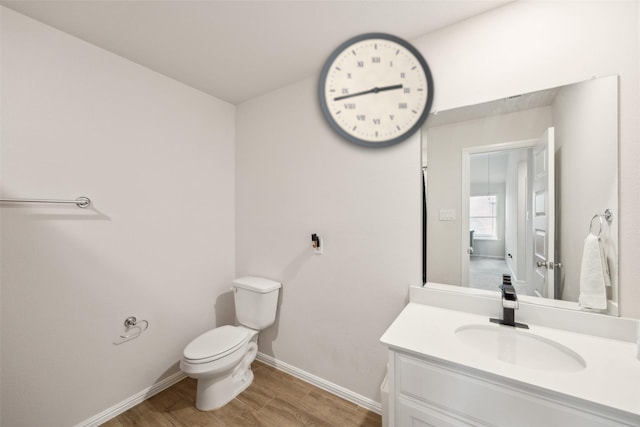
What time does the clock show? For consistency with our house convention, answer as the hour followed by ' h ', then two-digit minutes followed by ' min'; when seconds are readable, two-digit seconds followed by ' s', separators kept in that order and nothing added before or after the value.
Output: 2 h 43 min
